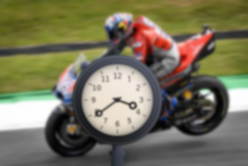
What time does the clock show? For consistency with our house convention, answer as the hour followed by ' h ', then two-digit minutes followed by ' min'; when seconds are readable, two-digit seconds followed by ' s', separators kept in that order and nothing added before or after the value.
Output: 3 h 39 min
